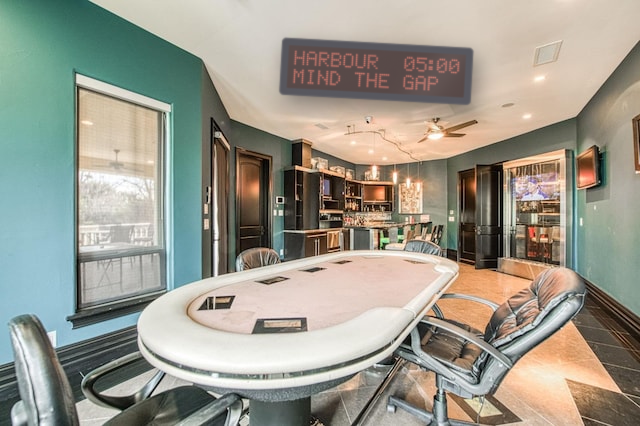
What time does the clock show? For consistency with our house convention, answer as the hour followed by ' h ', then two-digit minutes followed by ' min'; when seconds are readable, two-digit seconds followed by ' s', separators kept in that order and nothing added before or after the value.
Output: 5 h 00 min
